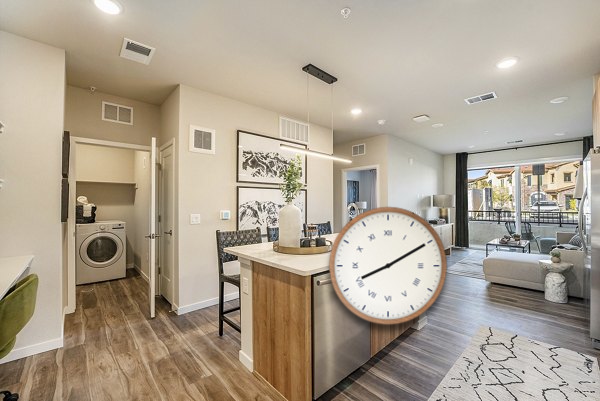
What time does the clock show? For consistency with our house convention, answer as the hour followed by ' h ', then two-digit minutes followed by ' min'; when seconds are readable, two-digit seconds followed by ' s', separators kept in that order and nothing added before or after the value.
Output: 8 h 10 min
